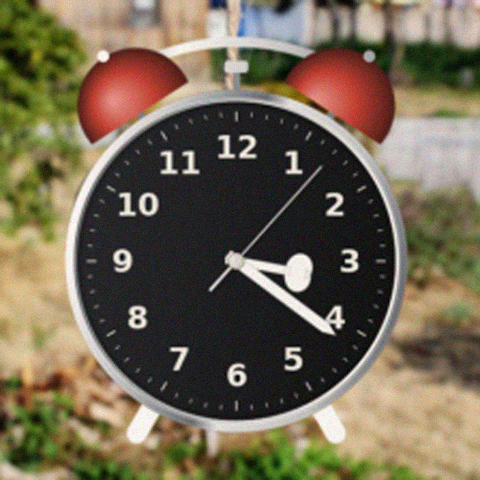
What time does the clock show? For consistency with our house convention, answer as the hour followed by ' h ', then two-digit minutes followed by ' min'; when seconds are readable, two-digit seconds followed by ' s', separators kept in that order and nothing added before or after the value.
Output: 3 h 21 min 07 s
